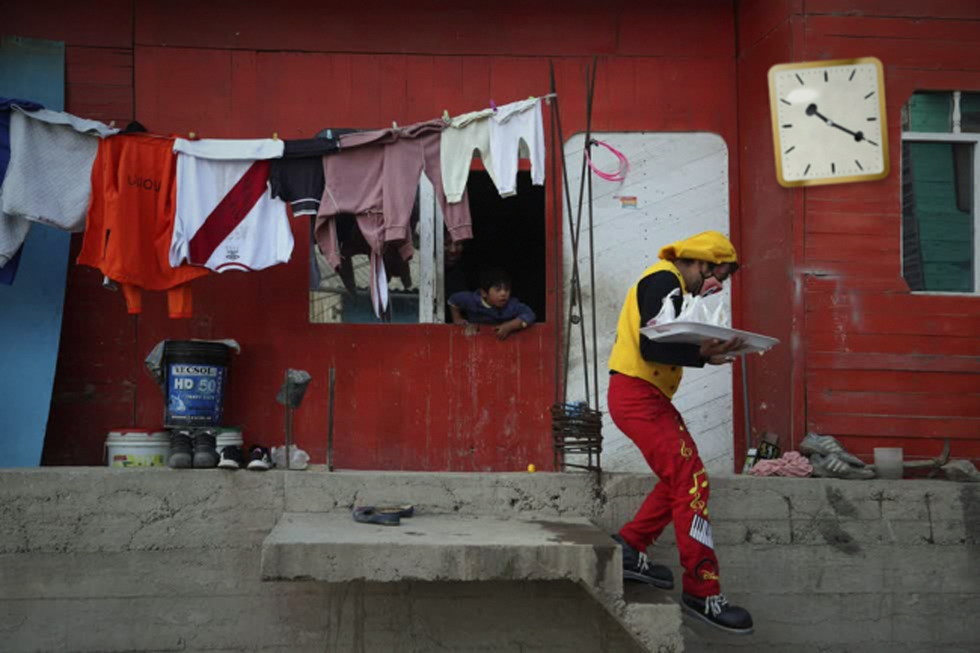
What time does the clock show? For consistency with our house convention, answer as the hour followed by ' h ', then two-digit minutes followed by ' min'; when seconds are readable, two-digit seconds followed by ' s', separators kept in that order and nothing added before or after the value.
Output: 10 h 20 min
